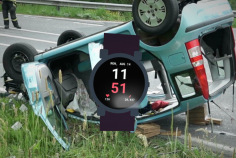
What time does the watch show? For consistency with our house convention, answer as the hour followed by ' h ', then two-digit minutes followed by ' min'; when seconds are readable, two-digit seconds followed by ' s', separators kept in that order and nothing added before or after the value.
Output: 11 h 51 min
